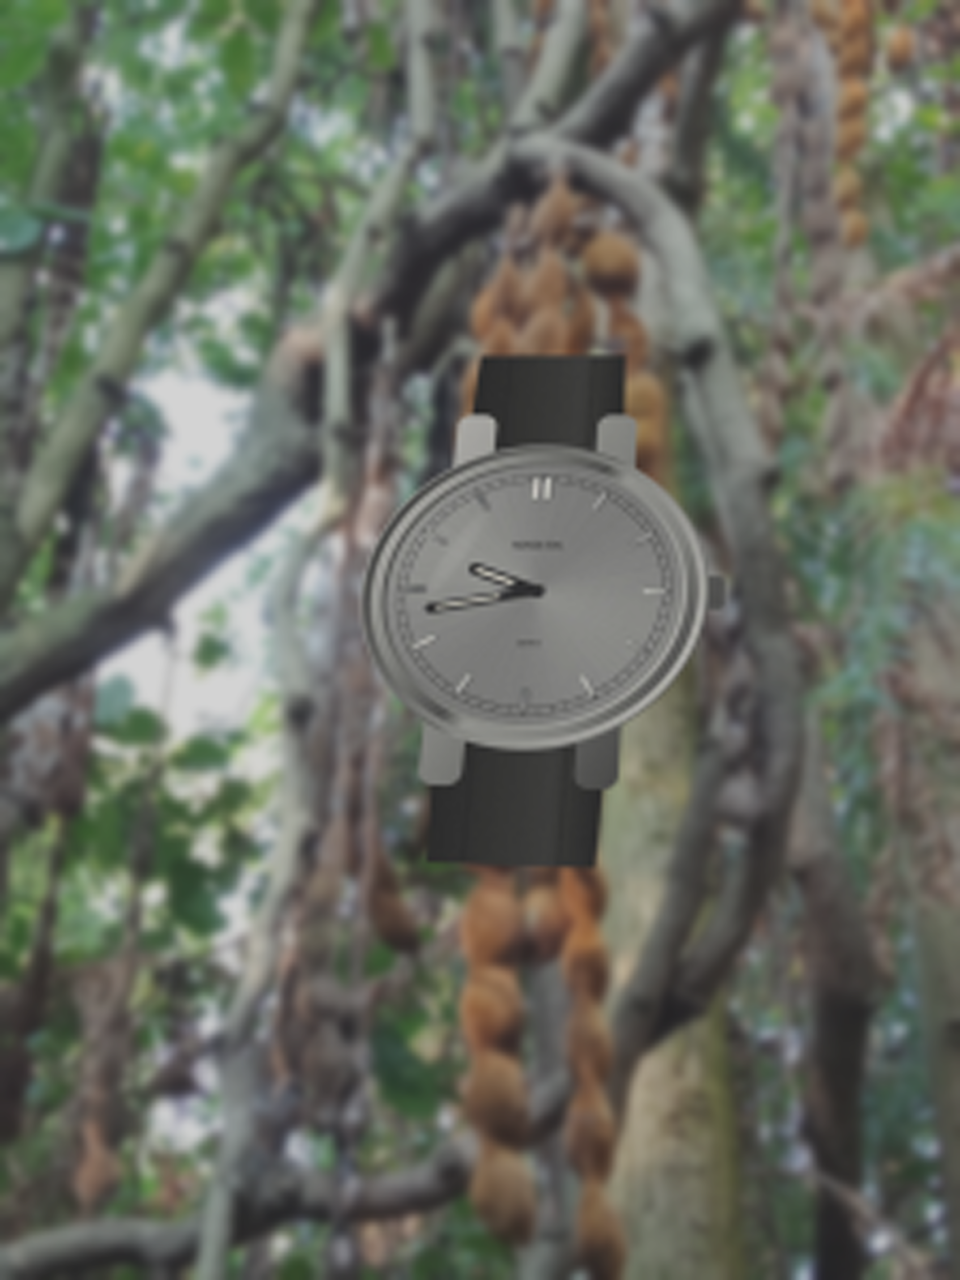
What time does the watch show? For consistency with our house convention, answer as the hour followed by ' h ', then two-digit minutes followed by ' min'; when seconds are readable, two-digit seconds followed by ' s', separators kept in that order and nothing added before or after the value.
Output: 9 h 43 min
